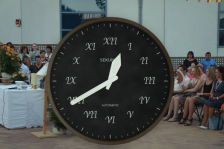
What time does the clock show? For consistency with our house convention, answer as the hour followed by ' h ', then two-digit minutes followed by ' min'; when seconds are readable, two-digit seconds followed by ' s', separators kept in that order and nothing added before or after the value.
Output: 12 h 40 min
